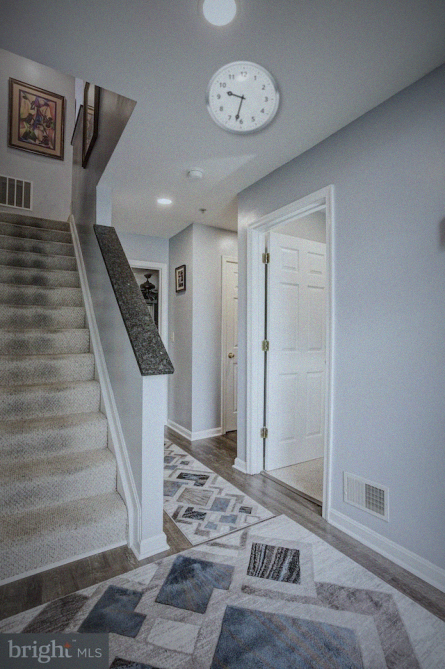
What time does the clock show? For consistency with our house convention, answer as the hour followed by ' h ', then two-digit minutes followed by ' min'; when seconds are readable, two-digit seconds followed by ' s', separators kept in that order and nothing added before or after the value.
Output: 9 h 32 min
